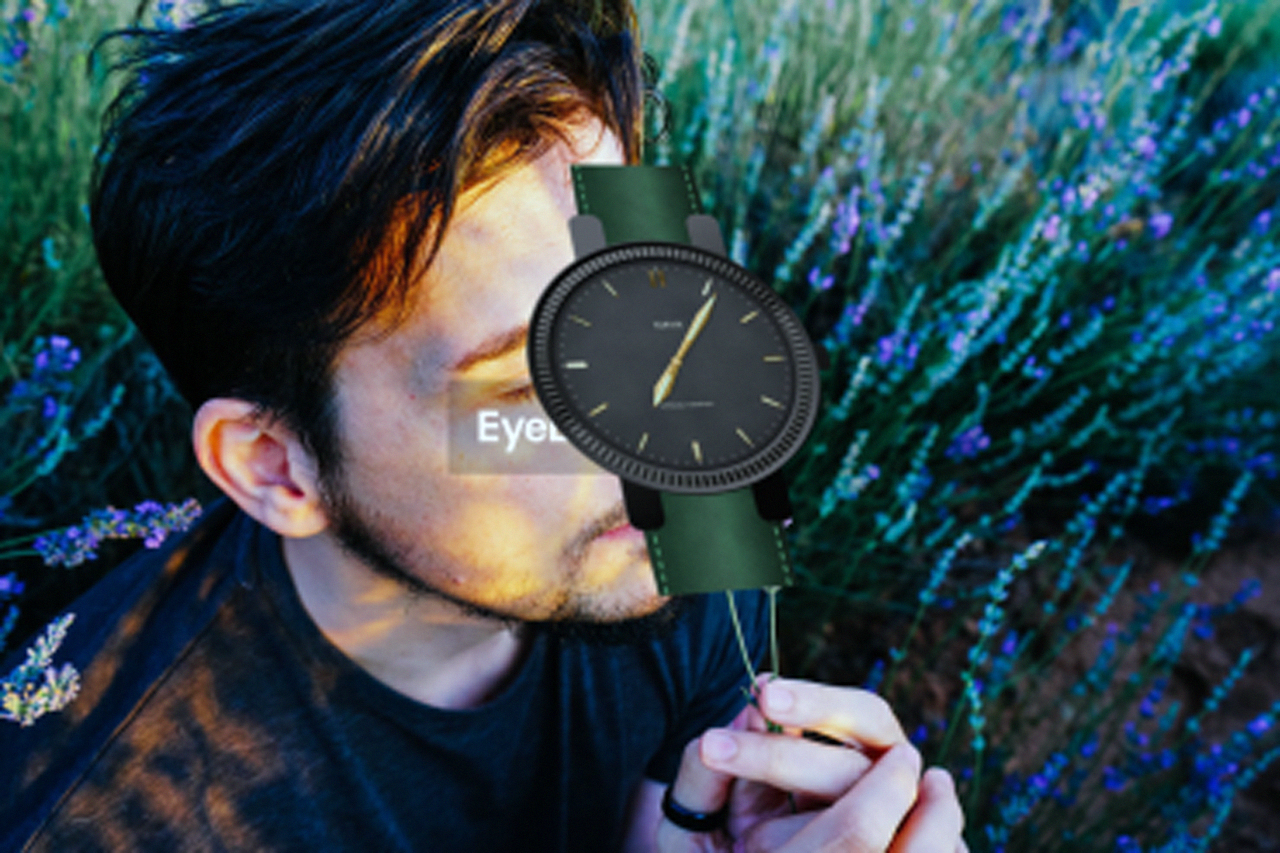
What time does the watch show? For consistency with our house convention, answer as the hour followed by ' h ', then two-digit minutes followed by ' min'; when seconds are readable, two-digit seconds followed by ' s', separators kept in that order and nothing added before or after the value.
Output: 7 h 06 min
